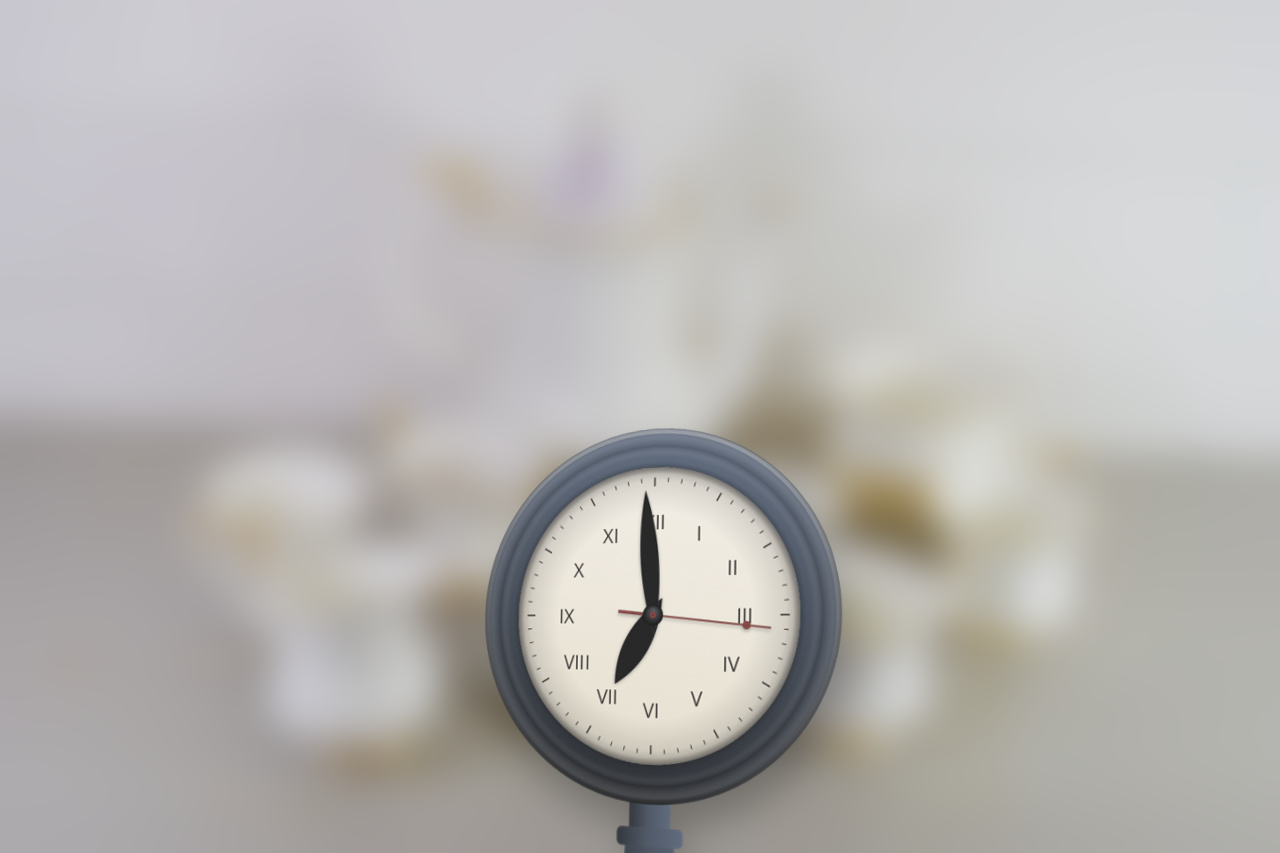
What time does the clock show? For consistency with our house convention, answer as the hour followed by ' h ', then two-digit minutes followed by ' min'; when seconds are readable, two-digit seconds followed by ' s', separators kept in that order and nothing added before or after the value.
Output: 6 h 59 min 16 s
